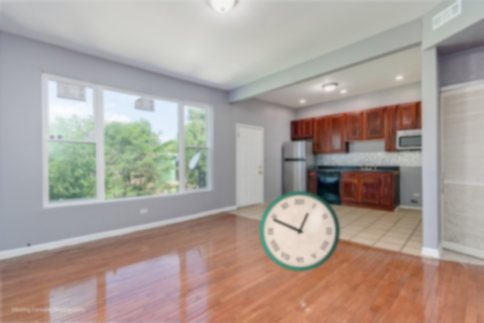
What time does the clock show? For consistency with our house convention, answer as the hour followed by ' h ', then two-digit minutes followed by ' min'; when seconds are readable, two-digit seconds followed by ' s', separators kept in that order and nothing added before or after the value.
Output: 12 h 49 min
